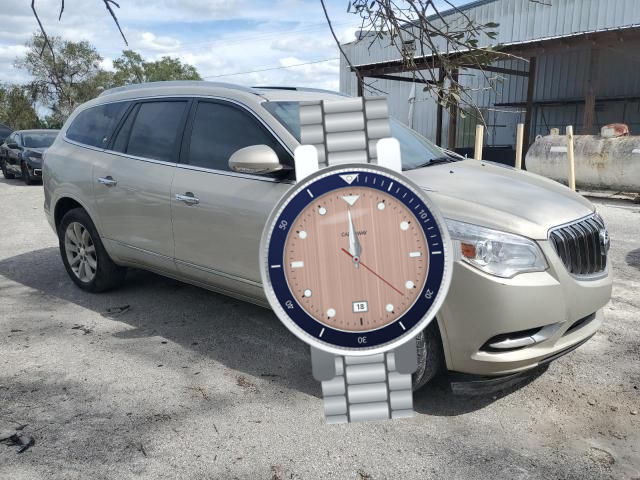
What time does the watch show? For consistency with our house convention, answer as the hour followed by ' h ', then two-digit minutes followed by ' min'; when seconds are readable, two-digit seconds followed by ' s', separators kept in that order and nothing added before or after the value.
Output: 11 h 59 min 22 s
